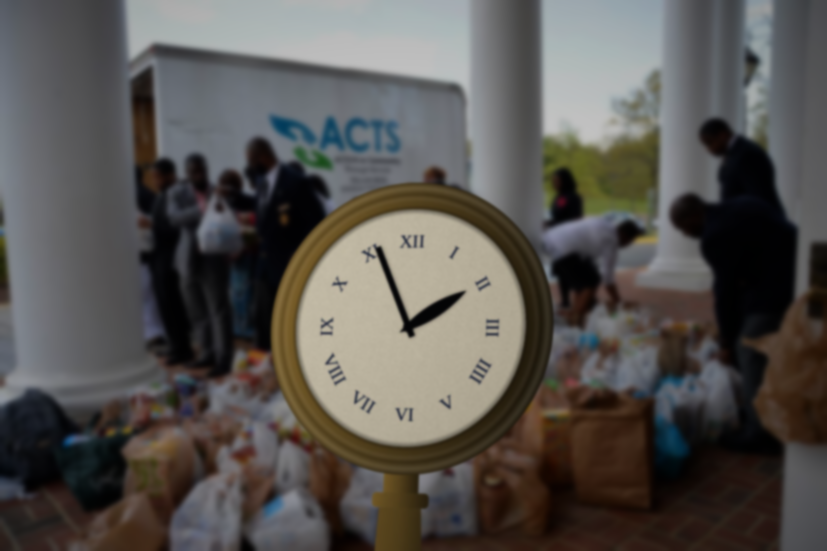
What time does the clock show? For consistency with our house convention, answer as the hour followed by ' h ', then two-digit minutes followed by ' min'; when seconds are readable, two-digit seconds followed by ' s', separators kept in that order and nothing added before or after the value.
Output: 1 h 56 min
